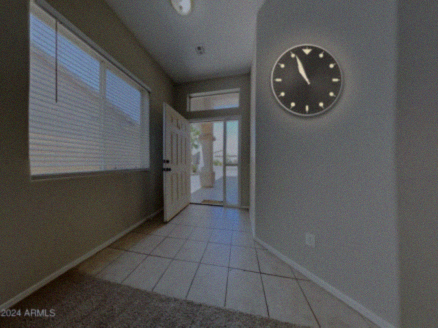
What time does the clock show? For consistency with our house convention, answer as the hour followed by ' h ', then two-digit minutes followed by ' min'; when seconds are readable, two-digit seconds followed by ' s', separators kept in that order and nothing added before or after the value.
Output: 10 h 56 min
